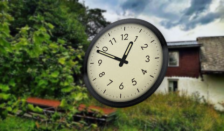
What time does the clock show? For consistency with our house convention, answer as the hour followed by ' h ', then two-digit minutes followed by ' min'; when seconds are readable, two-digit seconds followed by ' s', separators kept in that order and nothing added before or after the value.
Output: 12 h 49 min
